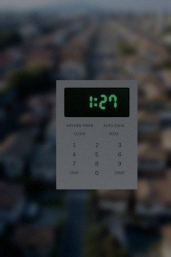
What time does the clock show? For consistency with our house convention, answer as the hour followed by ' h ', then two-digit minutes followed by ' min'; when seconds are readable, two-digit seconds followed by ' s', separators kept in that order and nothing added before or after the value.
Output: 1 h 27 min
